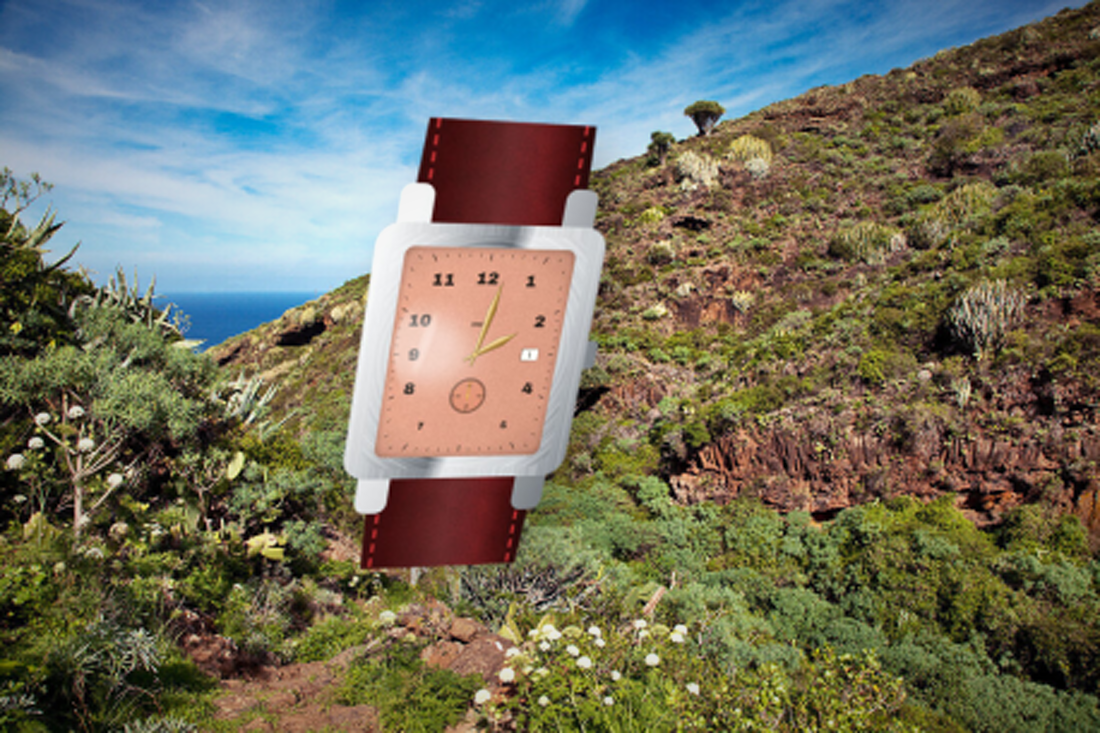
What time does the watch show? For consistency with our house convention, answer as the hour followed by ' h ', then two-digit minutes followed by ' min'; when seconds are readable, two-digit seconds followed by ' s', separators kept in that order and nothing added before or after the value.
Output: 2 h 02 min
